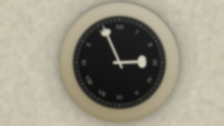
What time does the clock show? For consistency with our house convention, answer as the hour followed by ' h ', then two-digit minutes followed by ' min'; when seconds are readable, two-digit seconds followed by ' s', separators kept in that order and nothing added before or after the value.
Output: 2 h 56 min
